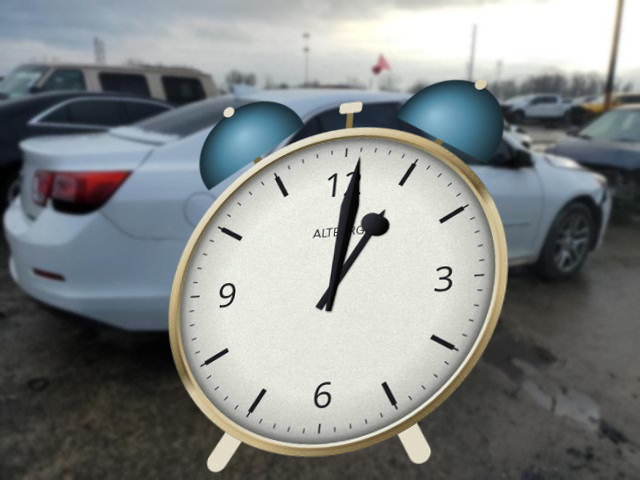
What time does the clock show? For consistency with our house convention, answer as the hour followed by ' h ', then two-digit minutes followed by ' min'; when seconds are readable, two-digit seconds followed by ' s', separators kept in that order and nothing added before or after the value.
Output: 1 h 01 min
